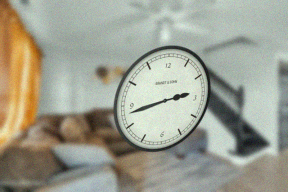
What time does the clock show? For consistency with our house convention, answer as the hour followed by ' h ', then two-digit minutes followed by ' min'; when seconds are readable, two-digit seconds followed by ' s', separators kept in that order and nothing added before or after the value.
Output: 2 h 43 min
